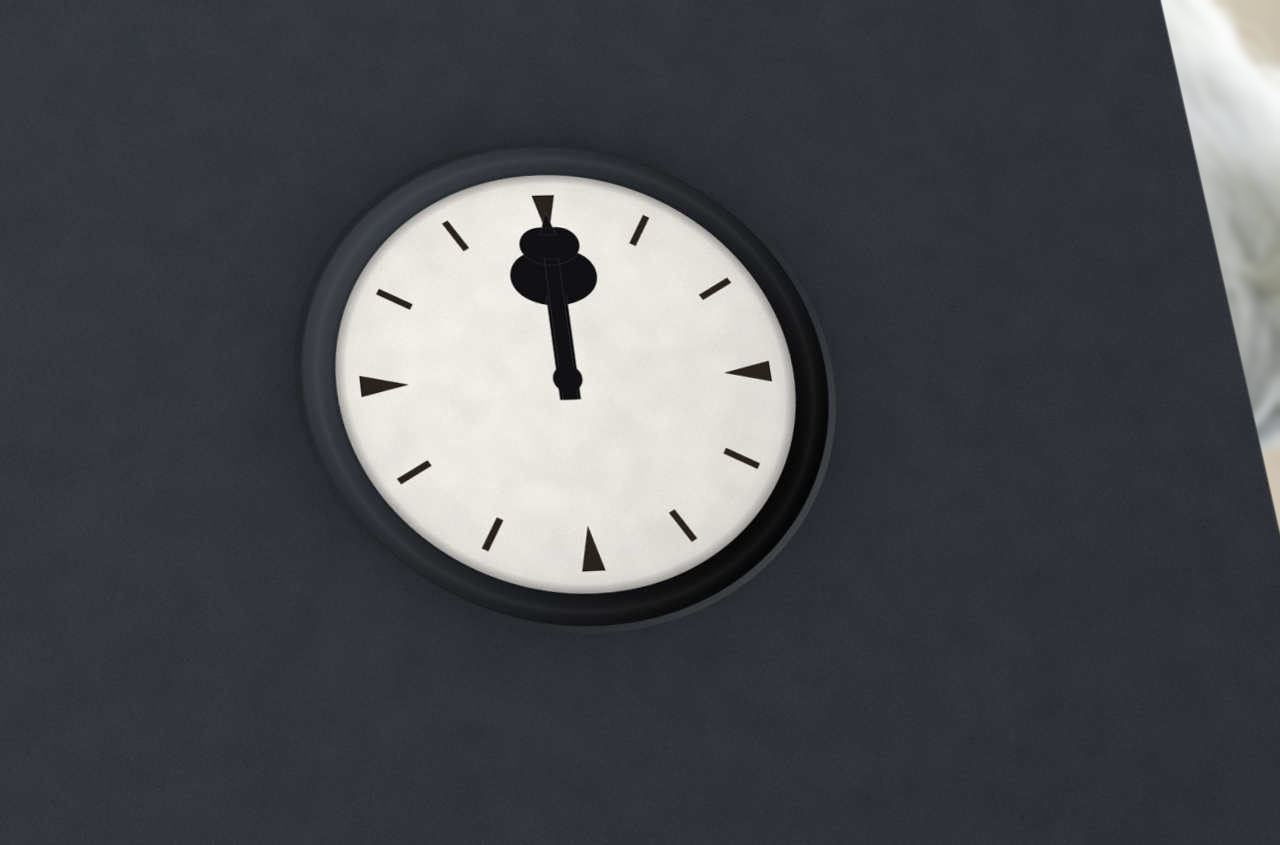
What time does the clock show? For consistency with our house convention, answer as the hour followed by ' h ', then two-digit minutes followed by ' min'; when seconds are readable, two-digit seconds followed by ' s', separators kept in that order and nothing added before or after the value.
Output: 12 h 00 min
